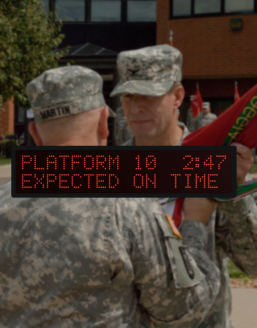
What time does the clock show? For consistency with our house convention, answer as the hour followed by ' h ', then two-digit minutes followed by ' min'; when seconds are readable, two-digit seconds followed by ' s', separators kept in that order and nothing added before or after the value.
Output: 2 h 47 min
